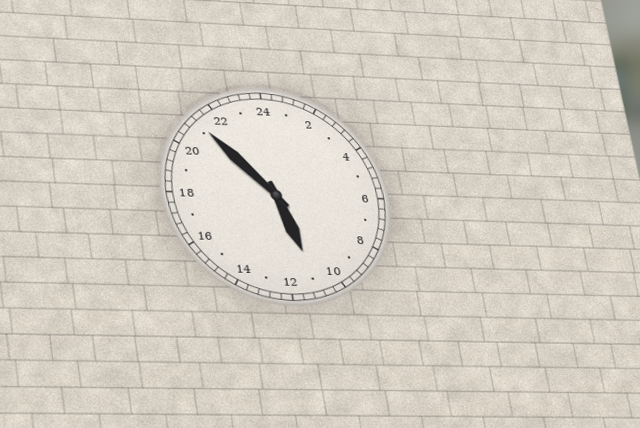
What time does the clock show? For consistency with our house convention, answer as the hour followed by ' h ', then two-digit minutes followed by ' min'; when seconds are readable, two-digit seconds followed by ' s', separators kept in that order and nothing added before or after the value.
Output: 10 h 53 min
